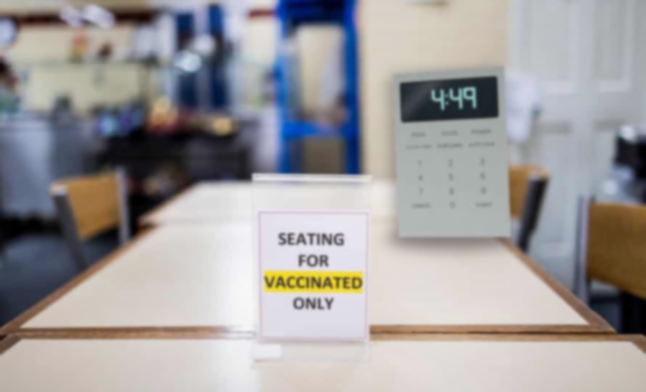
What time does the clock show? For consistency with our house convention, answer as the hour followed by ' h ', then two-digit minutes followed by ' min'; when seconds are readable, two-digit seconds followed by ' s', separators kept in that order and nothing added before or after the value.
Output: 4 h 49 min
